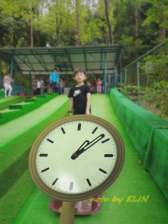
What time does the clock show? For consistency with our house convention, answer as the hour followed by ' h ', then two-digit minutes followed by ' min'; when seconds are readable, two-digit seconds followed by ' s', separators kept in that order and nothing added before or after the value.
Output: 1 h 08 min
